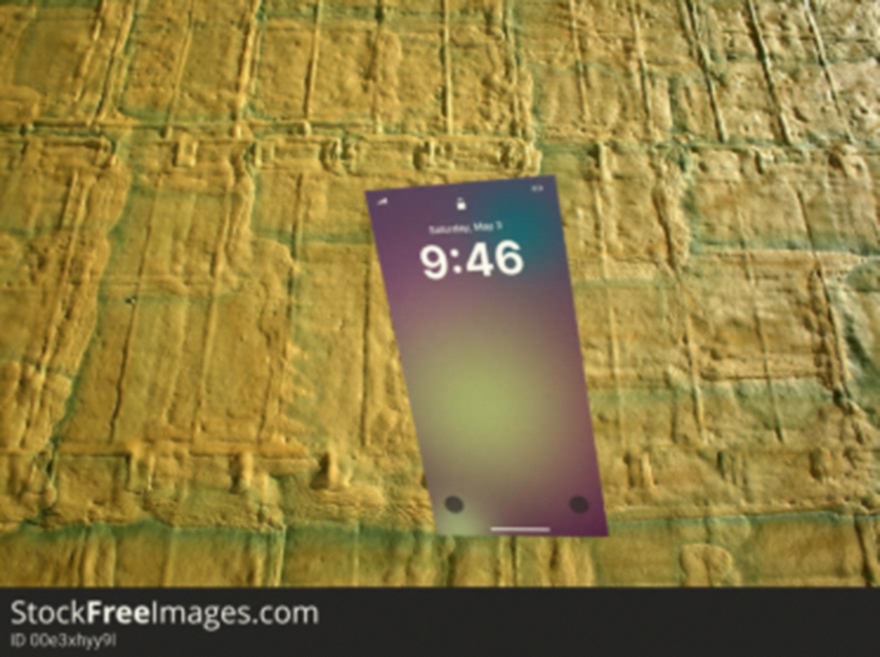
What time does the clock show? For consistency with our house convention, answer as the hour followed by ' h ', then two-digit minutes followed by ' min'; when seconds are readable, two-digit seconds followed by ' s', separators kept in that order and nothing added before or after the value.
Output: 9 h 46 min
